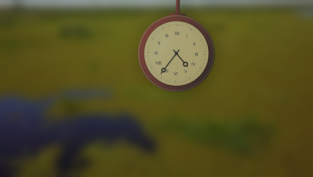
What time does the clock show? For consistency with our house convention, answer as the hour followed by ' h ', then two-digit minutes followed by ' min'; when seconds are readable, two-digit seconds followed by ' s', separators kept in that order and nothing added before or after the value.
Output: 4 h 36 min
